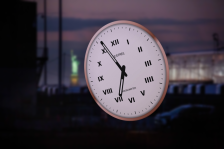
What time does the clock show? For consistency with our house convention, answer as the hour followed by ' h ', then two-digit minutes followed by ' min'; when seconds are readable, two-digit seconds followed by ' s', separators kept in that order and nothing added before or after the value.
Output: 6 h 56 min
